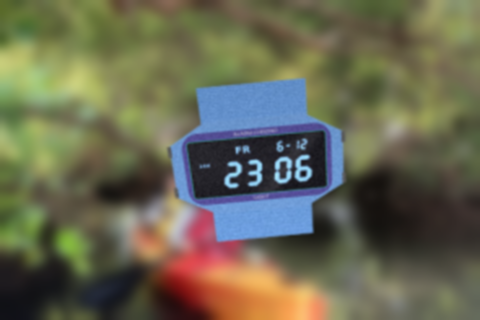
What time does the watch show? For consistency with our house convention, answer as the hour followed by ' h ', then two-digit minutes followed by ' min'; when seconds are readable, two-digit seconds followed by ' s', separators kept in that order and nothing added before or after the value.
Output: 23 h 06 min
